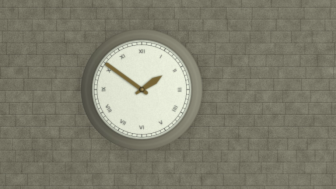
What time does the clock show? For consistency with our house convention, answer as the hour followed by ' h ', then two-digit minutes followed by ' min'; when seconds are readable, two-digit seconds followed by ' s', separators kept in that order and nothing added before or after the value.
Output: 1 h 51 min
